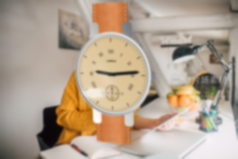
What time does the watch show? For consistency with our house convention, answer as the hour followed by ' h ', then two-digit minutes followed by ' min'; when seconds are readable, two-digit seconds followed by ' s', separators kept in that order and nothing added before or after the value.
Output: 9 h 14 min
